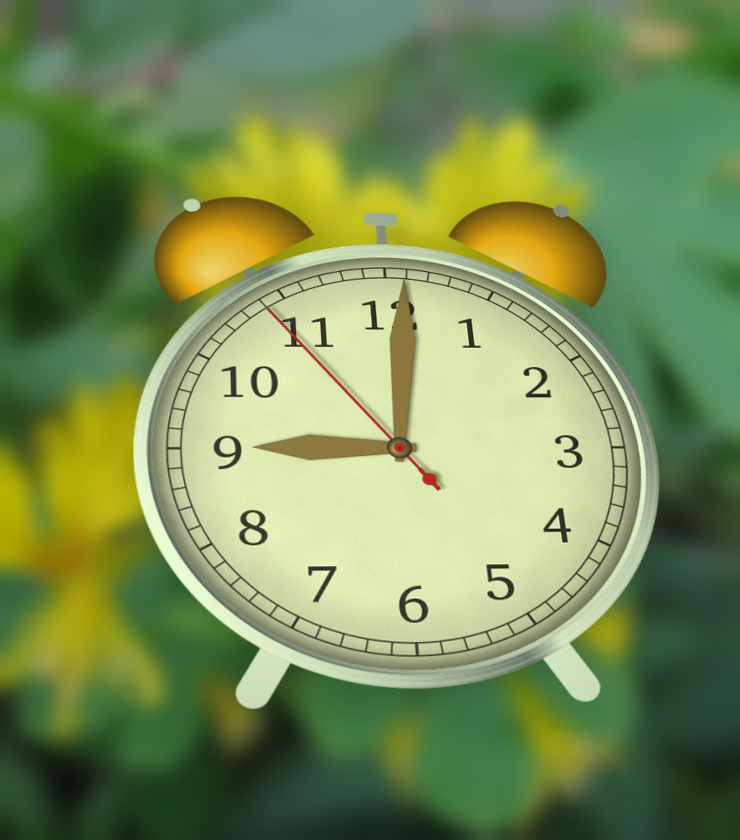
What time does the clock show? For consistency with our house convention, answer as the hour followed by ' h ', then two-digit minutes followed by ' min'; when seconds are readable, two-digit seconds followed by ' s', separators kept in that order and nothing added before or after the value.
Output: 9 h 00 min 54 s
